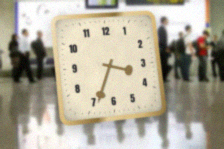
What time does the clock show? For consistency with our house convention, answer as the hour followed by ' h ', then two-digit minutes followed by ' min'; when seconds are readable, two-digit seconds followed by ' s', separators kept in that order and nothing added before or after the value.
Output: 3 h 34 min
